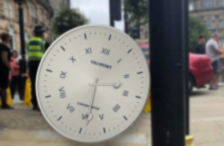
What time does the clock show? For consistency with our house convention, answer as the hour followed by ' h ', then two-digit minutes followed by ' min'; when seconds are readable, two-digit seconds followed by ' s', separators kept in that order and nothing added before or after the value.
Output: 2 h 29 min
